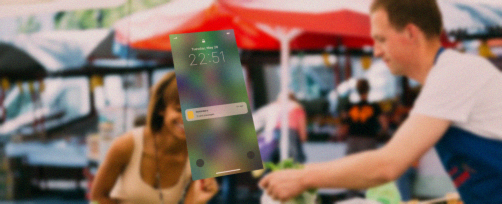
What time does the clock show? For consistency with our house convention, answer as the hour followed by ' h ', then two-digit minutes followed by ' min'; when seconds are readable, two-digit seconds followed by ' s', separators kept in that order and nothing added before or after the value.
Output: 22 h 51 min
